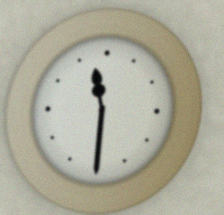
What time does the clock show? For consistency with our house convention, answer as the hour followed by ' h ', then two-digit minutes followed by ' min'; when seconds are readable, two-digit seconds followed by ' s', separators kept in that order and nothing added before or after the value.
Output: 11 h 30 min
